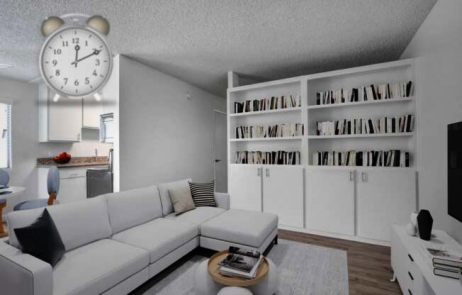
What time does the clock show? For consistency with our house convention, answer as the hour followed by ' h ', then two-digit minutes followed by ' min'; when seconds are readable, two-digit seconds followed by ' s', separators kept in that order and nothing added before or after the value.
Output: 12 h 11 min
